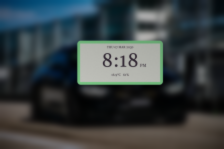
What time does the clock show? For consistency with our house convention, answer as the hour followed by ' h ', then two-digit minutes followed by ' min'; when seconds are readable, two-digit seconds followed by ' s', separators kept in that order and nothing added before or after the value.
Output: 8 h 18 min
